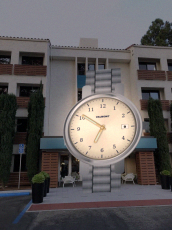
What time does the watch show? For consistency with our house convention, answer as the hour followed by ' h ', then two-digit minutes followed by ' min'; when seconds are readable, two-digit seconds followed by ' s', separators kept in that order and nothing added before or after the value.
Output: 6 h 51 min
